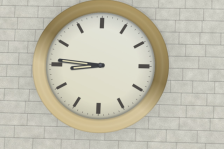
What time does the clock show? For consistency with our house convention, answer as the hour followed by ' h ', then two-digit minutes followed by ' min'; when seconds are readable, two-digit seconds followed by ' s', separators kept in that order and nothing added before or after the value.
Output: 8 h 46 min
